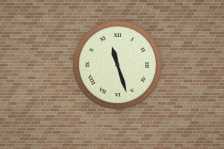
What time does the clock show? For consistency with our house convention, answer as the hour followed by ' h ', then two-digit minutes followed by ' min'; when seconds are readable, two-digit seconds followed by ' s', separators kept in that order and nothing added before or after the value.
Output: 11 h 27 min
